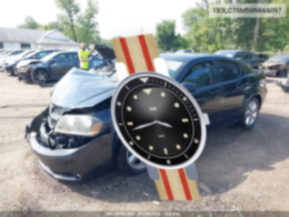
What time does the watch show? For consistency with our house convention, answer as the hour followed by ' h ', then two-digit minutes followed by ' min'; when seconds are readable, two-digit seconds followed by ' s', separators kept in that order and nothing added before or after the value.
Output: 3 h 43 min
